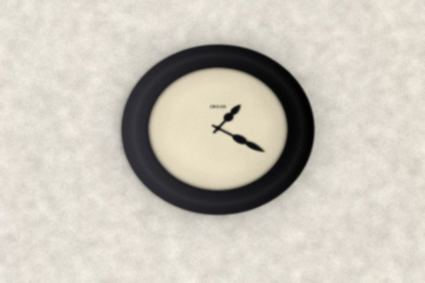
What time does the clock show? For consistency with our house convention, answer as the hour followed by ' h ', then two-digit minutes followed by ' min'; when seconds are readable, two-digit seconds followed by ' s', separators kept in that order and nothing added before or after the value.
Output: 1 h 20 min
